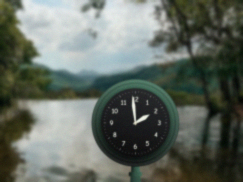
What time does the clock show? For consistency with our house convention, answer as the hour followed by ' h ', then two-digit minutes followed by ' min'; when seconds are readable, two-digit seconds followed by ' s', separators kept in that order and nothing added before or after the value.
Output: 1 h 59 min
